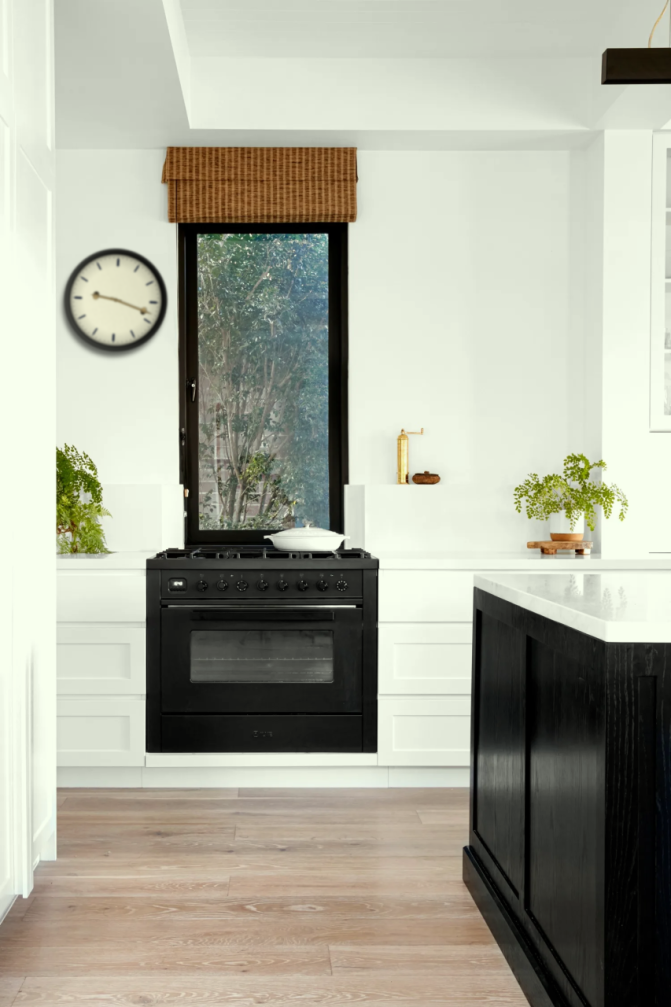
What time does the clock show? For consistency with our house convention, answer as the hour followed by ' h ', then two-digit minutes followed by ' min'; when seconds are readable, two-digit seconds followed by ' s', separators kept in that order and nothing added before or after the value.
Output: 9 h 18 min
